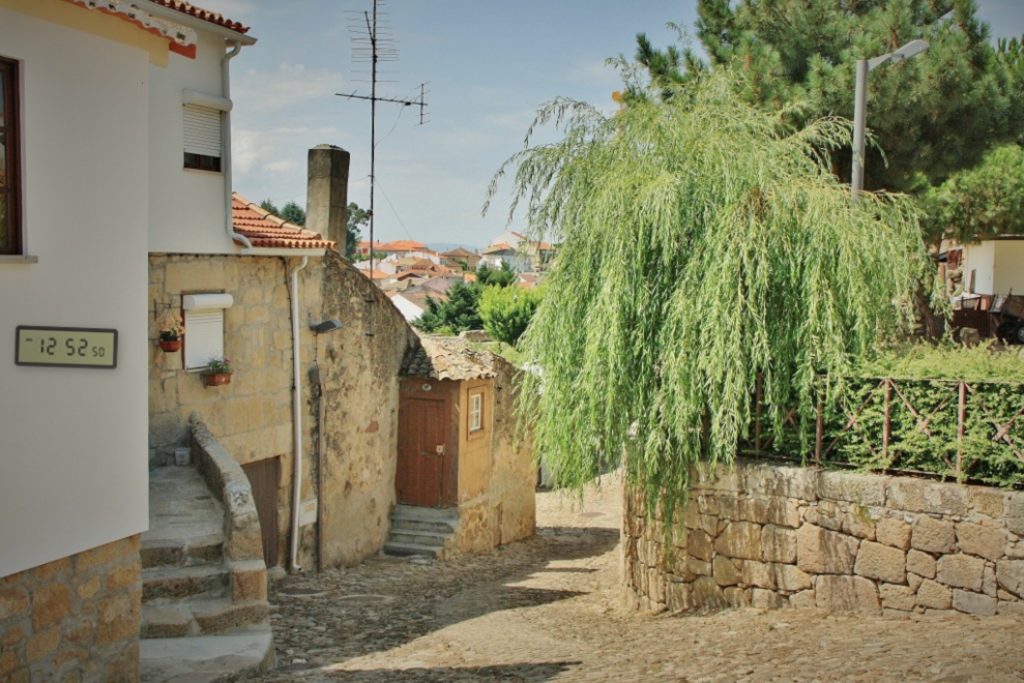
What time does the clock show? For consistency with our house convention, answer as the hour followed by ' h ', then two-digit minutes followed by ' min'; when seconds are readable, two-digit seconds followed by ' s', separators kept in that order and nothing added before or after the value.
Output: 12 h 52 min 50 s
